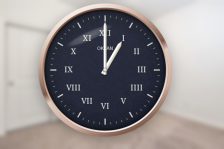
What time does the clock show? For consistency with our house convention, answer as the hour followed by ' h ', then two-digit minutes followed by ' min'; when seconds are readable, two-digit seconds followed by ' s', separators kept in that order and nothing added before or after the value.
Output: 1 h 00 min
